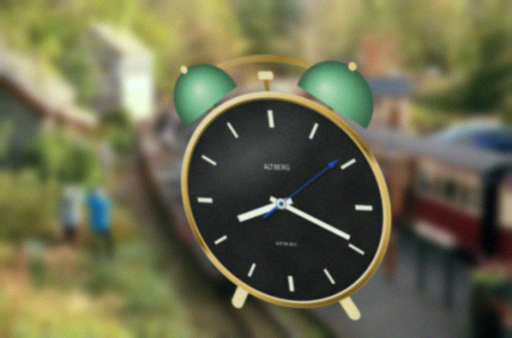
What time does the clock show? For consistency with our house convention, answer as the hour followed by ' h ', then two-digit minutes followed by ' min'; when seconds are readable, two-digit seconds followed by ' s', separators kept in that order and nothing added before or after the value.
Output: 8 h 19 min 09 s
